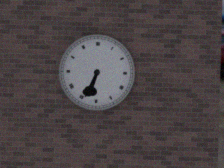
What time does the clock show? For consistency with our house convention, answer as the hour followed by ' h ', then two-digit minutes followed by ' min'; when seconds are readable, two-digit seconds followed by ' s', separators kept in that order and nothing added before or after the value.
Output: 6 h 34 min
